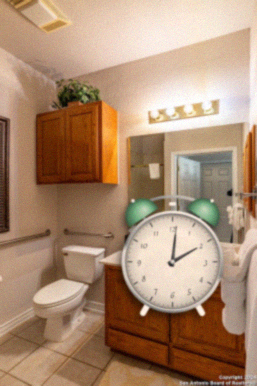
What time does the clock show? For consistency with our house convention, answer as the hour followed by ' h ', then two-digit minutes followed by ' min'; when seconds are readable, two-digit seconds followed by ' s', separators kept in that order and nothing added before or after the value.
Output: 2 h 01 min
